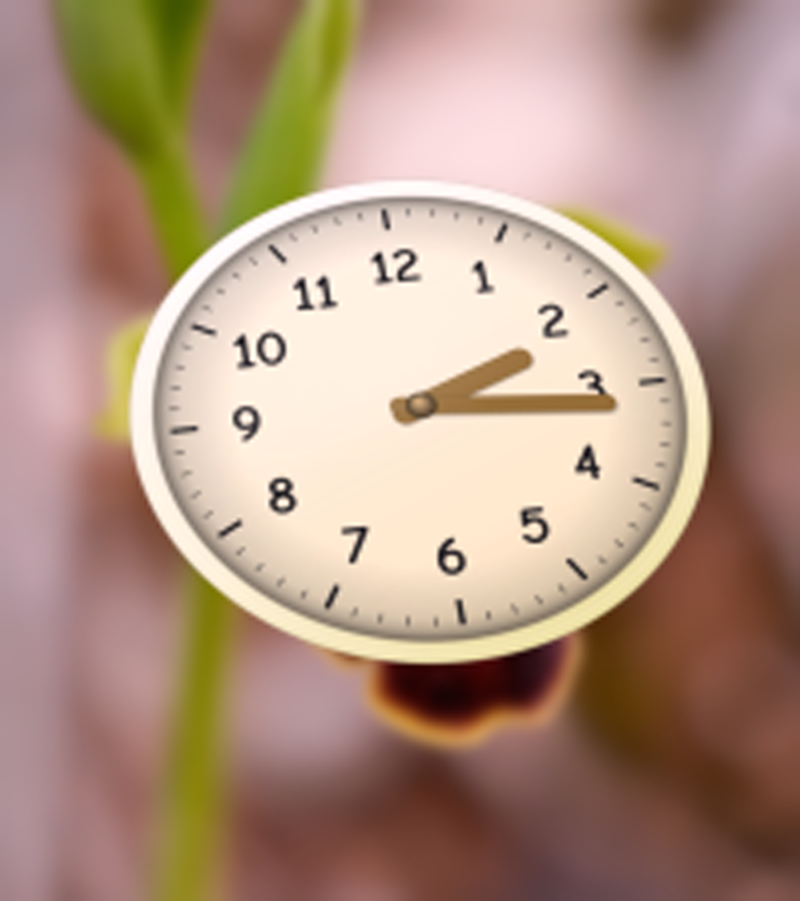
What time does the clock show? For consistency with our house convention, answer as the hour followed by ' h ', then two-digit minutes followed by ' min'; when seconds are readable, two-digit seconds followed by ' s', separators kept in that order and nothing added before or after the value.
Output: 2 h 16 min
